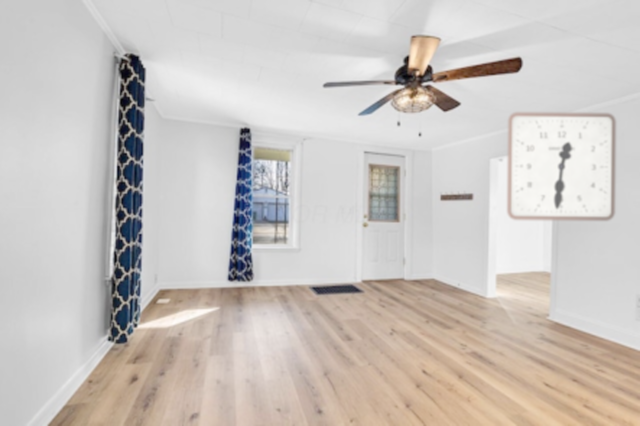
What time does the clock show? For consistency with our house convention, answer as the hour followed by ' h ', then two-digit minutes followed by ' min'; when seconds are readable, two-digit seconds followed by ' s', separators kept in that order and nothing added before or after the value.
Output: 12 h 31 min
